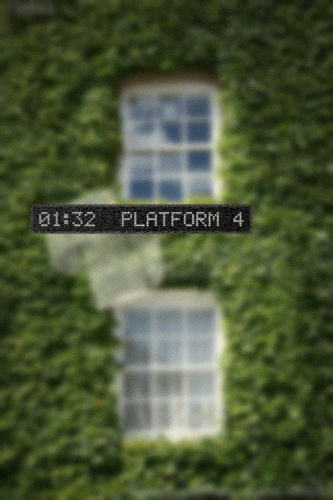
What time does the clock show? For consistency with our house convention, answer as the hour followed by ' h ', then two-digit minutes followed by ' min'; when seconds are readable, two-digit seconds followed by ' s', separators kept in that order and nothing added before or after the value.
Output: 1 h 32 min
